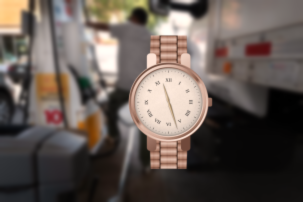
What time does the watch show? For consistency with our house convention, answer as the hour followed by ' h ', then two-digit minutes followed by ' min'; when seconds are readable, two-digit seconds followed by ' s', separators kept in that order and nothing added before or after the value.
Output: 11 h 27 min
